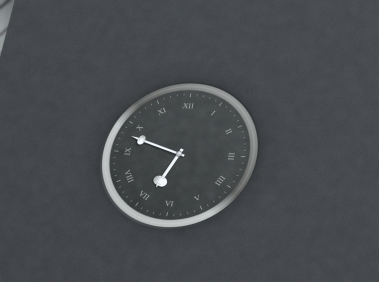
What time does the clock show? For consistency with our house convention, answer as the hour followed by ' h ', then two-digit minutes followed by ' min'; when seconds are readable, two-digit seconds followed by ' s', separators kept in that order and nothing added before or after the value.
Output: 6 h 48 min
